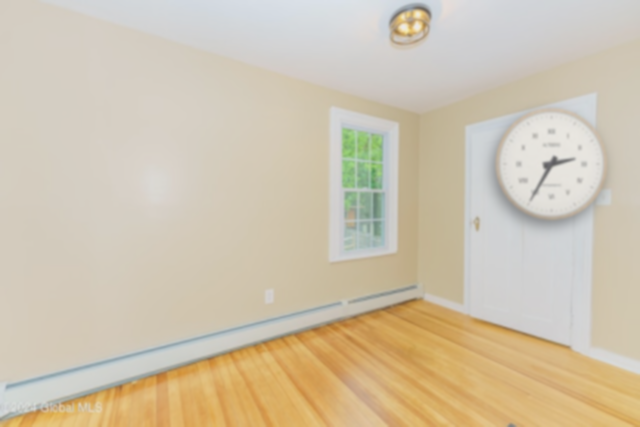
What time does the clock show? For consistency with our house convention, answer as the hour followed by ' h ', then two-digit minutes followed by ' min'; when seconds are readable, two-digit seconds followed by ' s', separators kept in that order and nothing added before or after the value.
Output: 2 h 35 min
